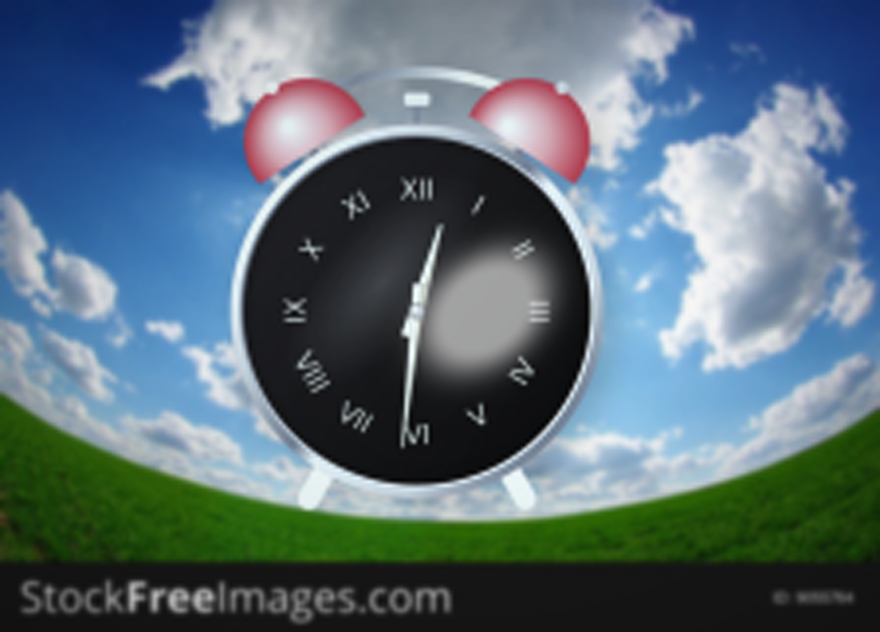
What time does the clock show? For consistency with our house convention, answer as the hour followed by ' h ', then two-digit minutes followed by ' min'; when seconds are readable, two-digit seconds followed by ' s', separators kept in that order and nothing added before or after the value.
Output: 12 h 31 min
